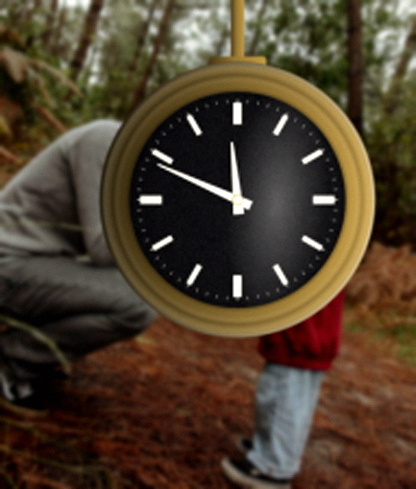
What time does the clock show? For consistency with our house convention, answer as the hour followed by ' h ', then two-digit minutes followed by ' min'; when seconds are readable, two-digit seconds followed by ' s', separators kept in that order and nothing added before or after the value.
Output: 11 h 49 min
